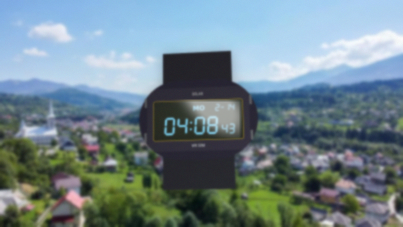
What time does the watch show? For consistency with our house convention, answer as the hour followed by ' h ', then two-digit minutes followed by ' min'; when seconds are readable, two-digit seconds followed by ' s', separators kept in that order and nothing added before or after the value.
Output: 4 h 08 min
